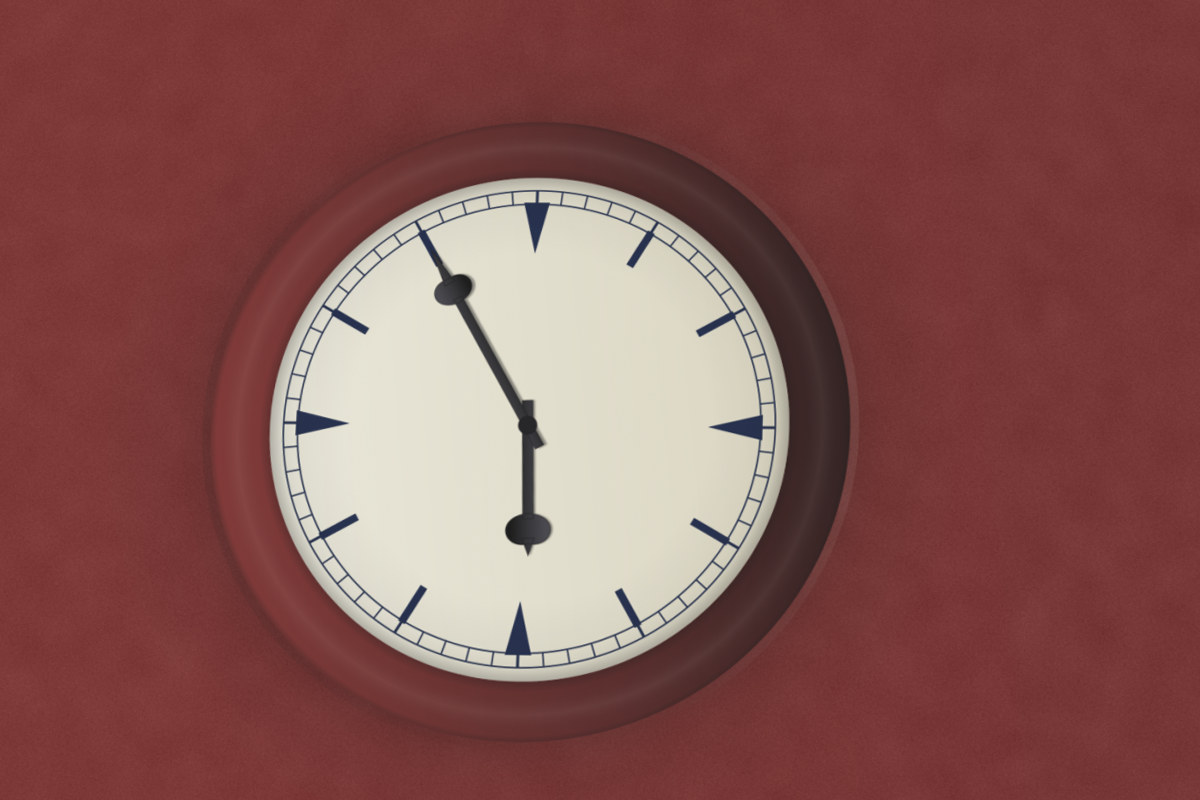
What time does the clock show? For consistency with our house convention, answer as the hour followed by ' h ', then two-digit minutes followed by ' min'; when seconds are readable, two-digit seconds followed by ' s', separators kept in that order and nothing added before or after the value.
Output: 5 h 55 min
